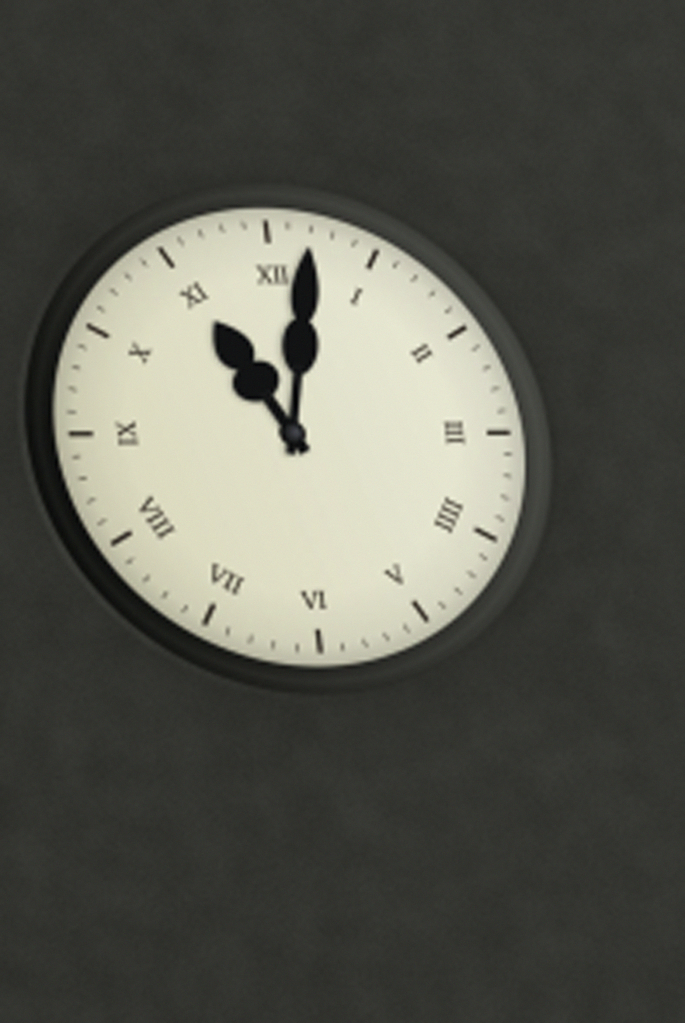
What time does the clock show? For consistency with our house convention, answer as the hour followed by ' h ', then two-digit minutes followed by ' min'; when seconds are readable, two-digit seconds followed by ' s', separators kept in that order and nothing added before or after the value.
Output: 11 h 02 min
